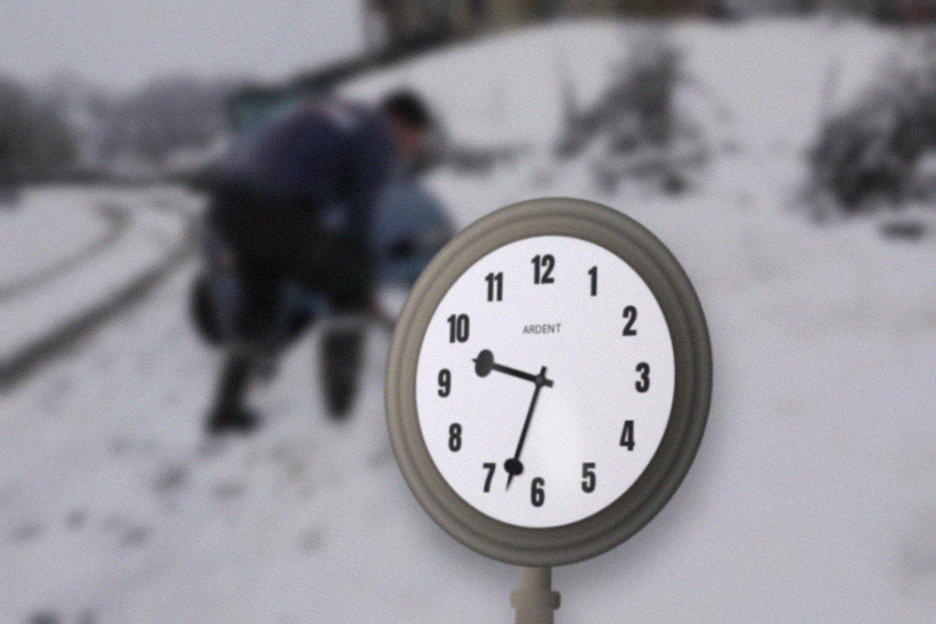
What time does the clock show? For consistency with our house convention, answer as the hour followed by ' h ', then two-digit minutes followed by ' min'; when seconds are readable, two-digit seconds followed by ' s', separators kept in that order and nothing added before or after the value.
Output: 9 h 33 min
